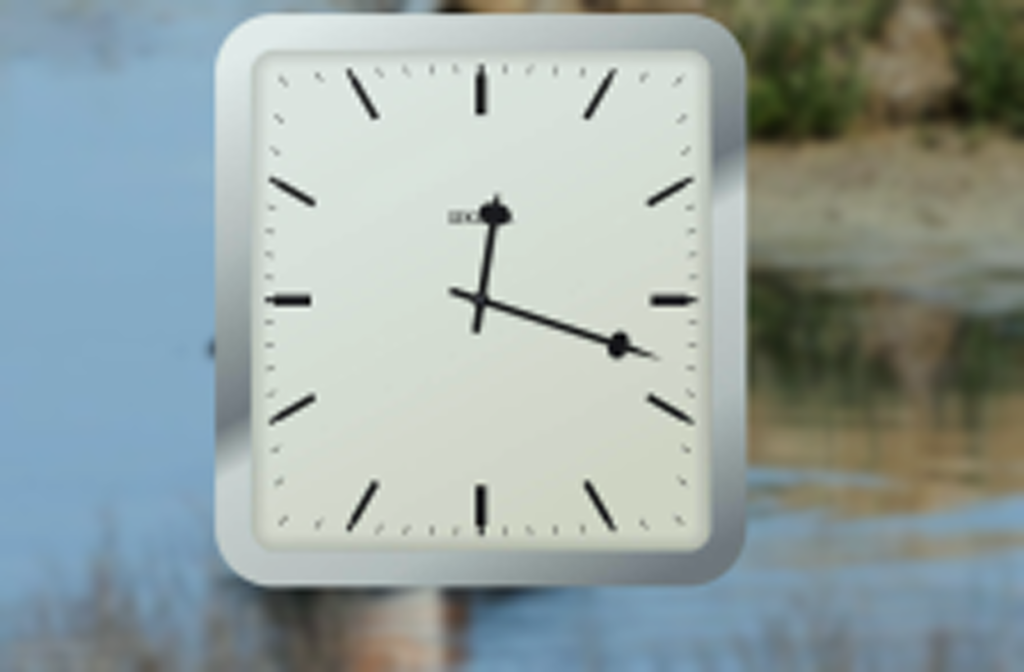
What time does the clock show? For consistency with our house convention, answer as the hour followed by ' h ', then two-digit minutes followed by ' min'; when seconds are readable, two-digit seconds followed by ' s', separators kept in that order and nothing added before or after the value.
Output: 12 h 18 min
